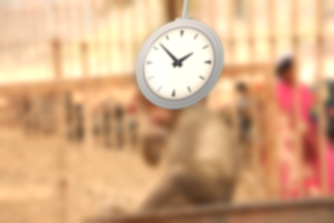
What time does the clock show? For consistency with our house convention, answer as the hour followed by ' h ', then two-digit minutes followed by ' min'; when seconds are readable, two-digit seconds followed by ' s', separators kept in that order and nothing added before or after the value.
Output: 1 h 52 min
